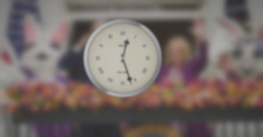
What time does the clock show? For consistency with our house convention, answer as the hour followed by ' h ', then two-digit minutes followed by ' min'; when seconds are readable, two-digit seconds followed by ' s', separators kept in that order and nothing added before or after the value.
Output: 12 h 27 min
